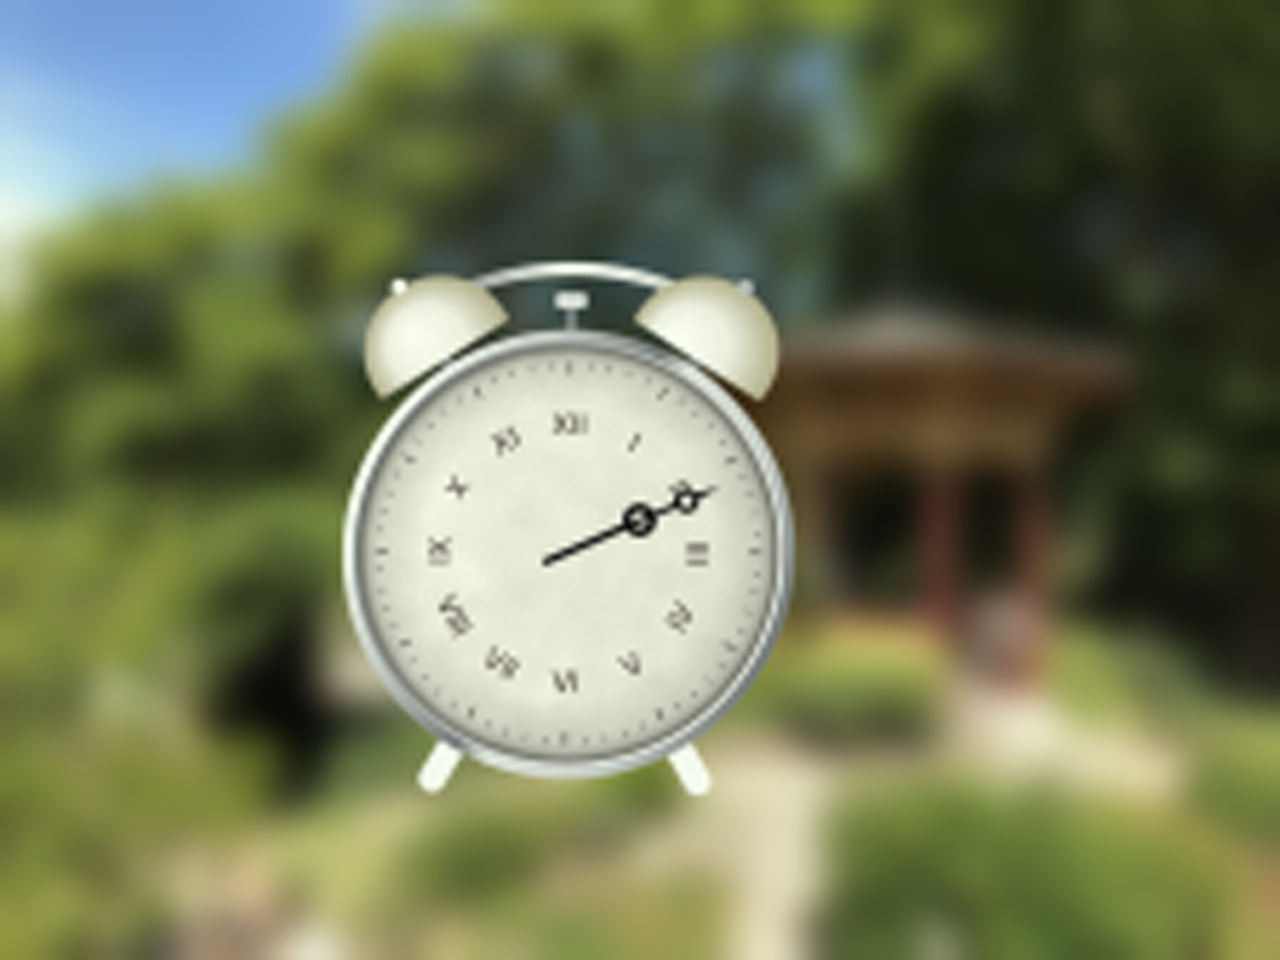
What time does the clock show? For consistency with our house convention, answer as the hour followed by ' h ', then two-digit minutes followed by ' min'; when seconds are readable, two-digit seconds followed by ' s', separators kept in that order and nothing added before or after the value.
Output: 2 h 11 min
